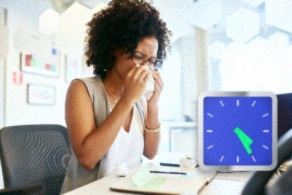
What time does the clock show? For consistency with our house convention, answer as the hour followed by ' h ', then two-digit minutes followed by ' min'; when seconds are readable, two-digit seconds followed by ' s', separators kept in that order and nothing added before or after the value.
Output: 4 h 25 min
